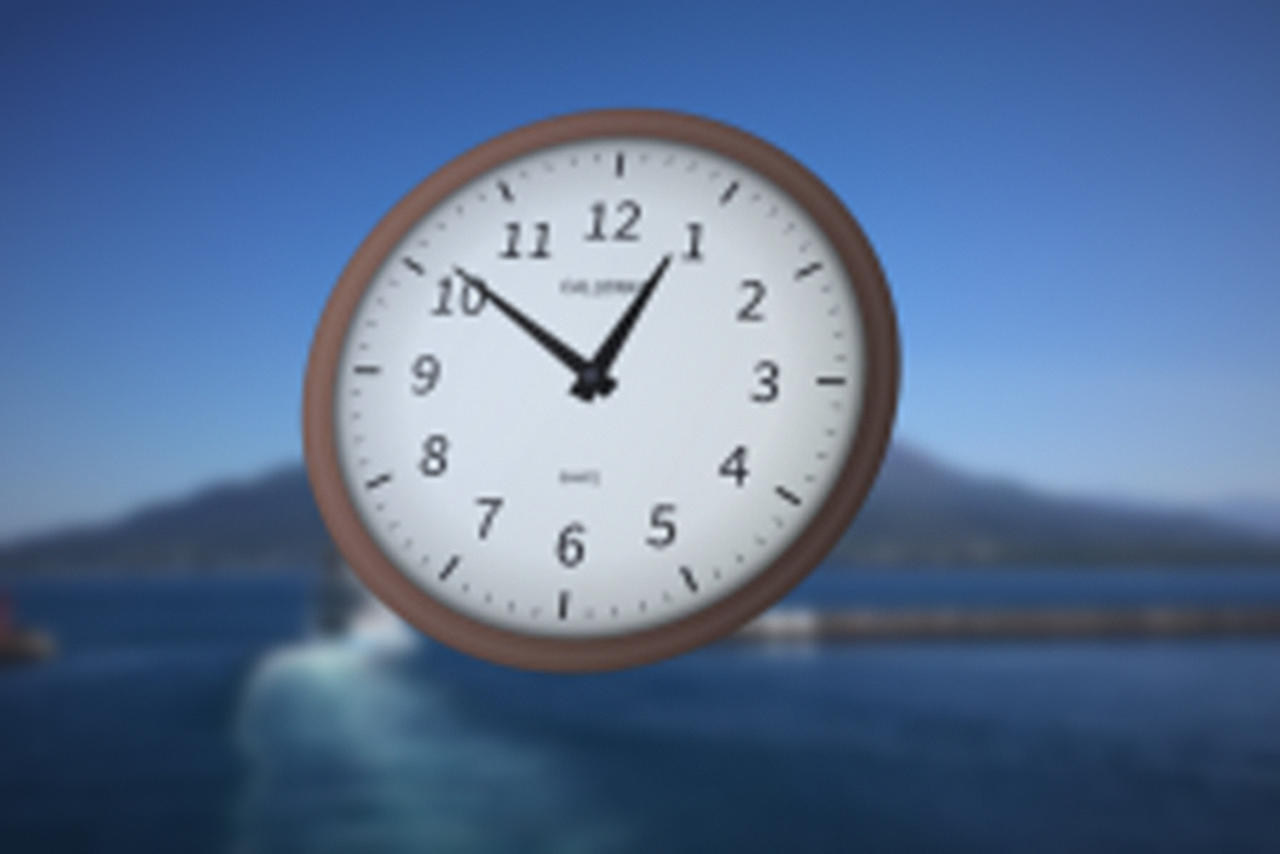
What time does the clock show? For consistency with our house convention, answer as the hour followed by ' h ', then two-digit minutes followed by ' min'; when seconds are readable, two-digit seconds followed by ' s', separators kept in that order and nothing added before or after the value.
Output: 12 h 51 min
